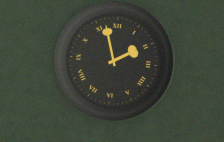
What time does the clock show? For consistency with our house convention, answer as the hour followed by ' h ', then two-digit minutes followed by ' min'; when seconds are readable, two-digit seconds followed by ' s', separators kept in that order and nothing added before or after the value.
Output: 1 h 57 min
